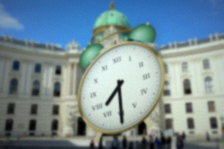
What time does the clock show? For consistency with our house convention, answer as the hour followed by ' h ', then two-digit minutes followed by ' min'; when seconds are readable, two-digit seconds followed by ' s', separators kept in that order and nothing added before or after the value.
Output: 7 h 30 min
